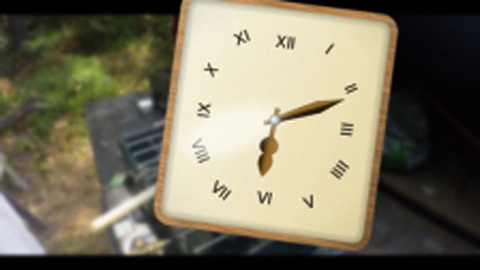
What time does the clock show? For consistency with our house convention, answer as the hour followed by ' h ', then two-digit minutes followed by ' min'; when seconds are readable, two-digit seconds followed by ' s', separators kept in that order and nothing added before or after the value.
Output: 6 h 11 min
